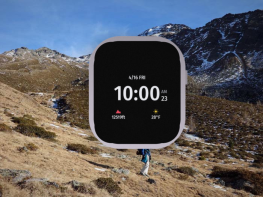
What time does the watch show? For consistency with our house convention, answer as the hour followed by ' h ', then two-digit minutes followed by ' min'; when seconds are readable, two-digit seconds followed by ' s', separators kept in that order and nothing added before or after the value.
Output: 10 h 00 min
